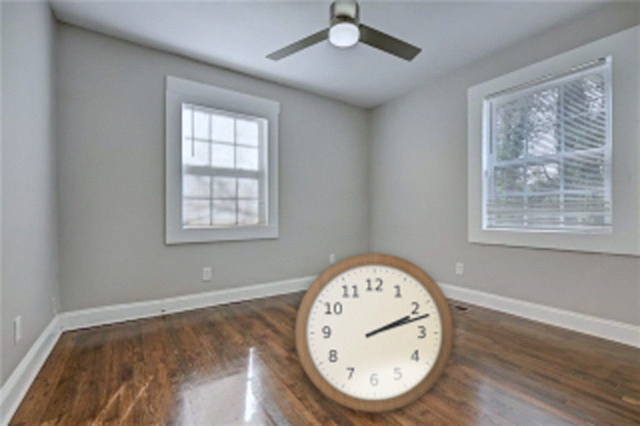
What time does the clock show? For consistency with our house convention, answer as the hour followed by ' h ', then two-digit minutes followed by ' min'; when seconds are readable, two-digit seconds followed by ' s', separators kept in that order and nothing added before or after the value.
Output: 2 h 12 min
